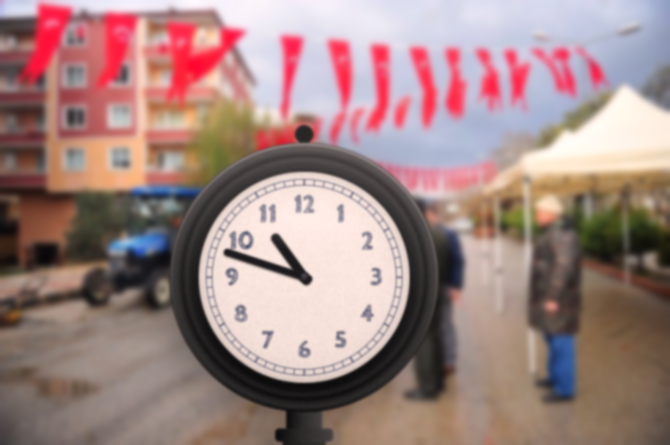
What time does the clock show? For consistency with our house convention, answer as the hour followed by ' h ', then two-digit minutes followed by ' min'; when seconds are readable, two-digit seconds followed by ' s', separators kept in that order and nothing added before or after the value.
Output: 10 h 48 min
